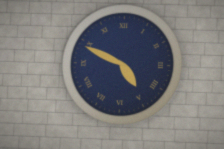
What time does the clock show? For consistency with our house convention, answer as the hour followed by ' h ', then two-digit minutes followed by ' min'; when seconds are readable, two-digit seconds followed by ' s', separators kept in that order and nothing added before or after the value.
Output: 4 h 49 min
